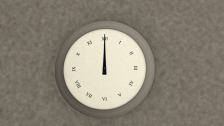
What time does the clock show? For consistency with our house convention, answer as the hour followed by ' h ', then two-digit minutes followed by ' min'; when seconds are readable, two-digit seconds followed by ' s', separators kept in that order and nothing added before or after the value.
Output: 12 h 00 min
